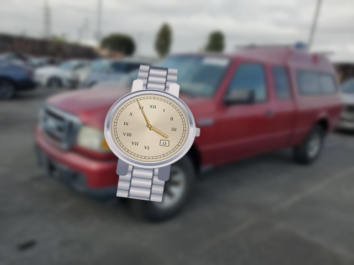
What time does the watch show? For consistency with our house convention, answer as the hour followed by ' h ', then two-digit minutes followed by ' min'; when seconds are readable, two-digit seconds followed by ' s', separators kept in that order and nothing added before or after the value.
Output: 3 h 55 min
